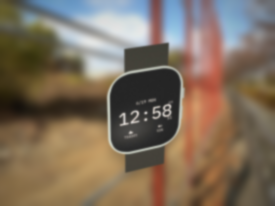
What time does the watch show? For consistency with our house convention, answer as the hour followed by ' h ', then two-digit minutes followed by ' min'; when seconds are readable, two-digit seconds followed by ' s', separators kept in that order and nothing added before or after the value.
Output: 12 h 58 min
